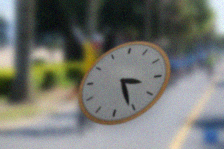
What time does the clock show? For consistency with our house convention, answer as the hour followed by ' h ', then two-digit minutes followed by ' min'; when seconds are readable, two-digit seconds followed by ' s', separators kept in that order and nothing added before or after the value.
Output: 3 h 26 min
